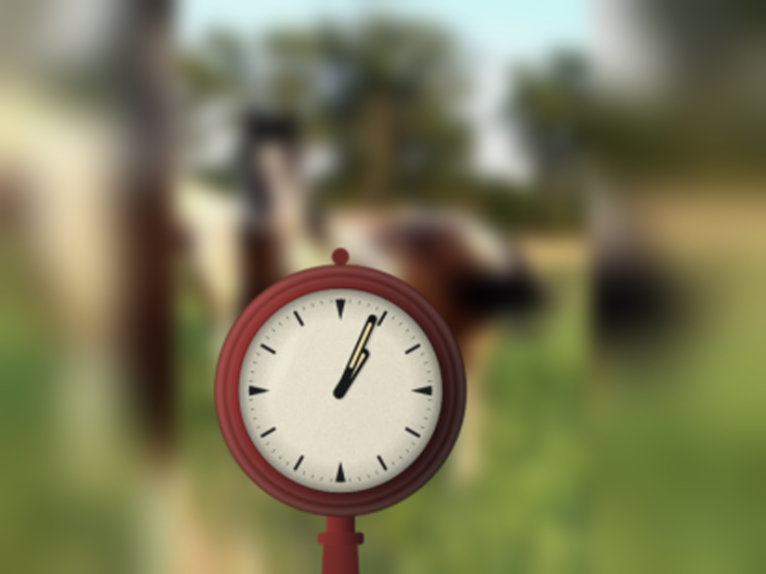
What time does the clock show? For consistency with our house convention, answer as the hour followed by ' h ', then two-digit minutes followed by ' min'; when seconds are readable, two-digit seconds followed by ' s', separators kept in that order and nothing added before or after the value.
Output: 1 h 04 min
